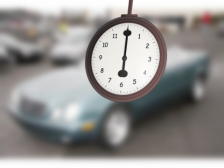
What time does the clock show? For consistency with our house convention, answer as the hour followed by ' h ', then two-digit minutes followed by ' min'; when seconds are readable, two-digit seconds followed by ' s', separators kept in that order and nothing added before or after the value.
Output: 6 h 00 min
